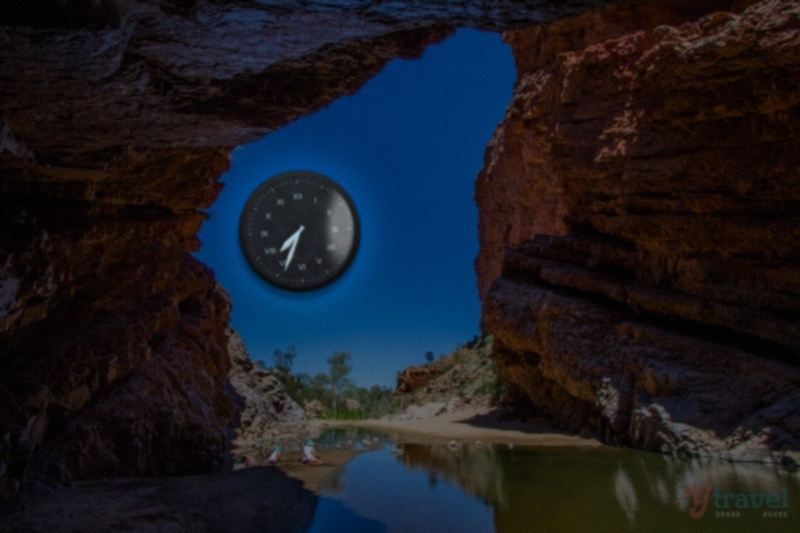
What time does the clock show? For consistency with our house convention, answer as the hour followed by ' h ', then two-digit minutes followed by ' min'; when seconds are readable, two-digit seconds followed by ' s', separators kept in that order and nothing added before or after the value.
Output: 7 h 34 min
